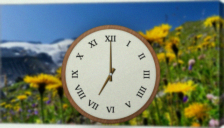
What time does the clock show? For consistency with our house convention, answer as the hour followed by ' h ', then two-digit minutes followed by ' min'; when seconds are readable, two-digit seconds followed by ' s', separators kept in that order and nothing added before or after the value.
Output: 7 h 00 min
